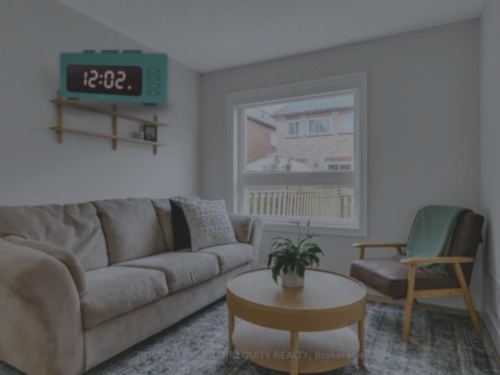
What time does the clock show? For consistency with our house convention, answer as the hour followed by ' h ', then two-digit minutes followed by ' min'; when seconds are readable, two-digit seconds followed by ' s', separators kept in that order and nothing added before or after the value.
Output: 12 h 02 min
